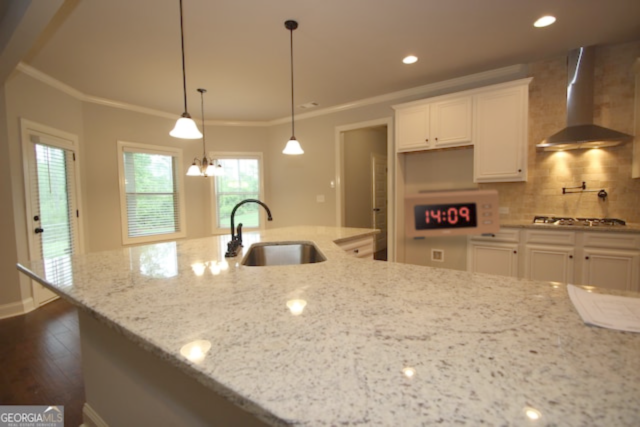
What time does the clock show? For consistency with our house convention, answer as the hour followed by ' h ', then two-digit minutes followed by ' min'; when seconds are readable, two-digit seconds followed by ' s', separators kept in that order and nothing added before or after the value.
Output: 14 h 09 min
